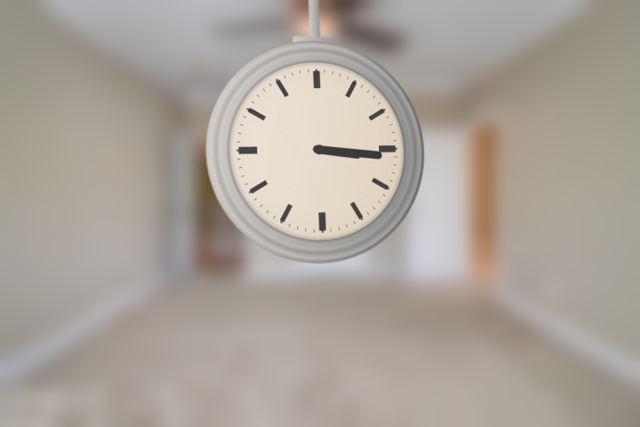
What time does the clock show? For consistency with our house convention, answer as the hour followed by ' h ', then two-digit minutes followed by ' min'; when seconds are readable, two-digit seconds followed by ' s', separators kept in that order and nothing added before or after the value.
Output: 3 h 16 min
